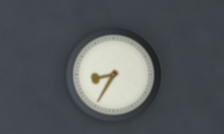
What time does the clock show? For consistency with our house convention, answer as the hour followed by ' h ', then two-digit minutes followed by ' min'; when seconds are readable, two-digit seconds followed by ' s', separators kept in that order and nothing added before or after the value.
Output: 8 h 35 min
